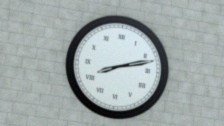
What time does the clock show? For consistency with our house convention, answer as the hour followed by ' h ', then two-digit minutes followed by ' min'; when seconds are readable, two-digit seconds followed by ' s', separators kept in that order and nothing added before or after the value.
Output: 8 h 12 min
